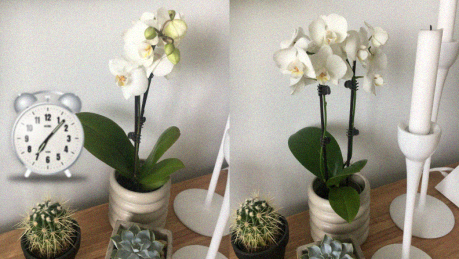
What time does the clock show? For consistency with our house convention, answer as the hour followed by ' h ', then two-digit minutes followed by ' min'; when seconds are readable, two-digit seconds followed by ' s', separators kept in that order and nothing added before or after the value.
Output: 7 h 07 min
